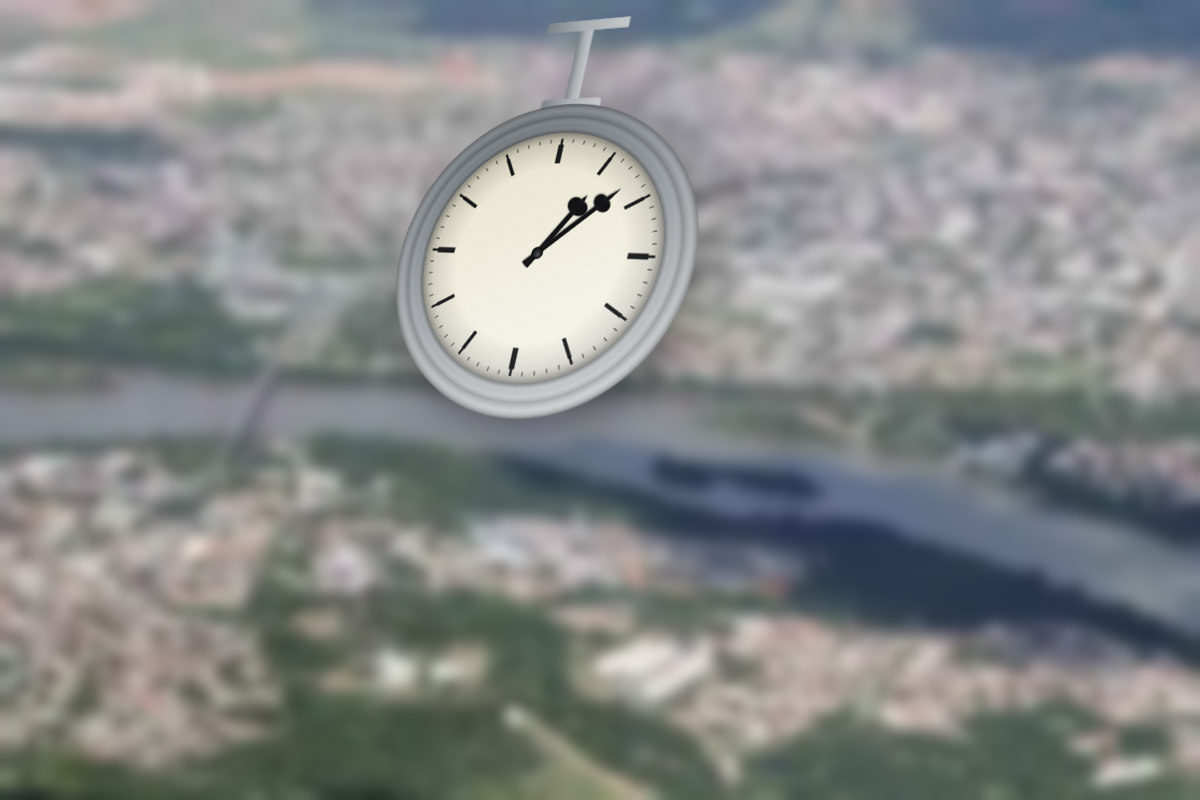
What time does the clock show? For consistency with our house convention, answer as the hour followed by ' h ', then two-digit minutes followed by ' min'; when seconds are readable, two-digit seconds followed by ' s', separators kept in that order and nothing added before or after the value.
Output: 1 h 08 min
